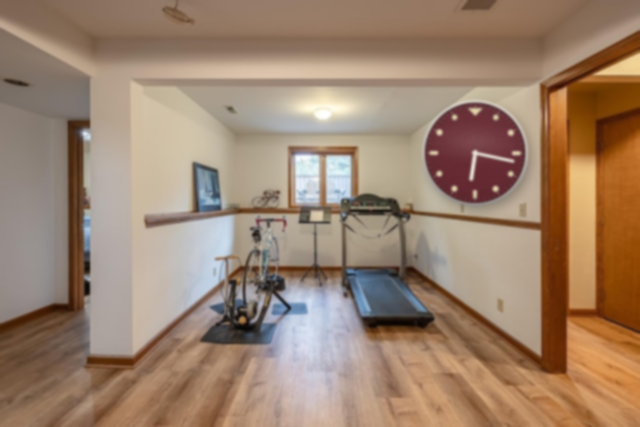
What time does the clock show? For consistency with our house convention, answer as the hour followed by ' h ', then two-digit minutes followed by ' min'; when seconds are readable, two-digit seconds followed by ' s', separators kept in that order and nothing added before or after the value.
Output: 6 h 17 min
